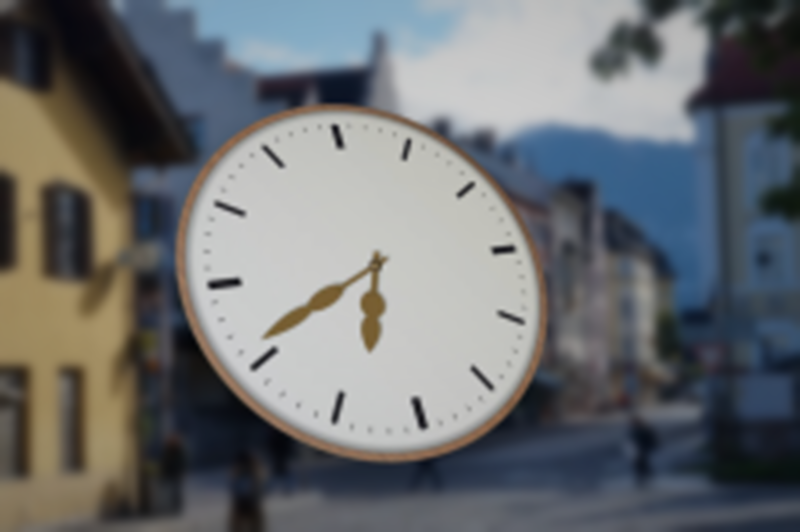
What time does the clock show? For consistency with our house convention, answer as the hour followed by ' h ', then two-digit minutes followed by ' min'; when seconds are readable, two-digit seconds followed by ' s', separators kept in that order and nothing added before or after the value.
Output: 6 h 41 min
